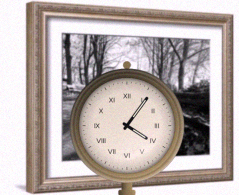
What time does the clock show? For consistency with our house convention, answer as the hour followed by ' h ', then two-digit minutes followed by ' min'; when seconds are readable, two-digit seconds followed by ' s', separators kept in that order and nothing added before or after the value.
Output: 4 h 06 min
